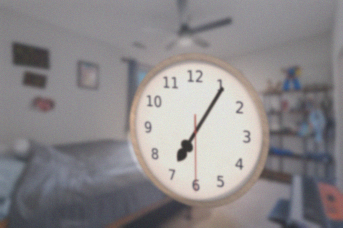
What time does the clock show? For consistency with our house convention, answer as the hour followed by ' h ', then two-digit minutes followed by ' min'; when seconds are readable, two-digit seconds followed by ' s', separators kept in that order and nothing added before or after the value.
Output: 7 h 05 min 30 s
